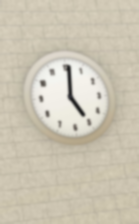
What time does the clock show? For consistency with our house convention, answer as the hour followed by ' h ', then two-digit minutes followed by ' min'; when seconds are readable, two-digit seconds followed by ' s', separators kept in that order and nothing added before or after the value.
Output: 5 h 01 min
